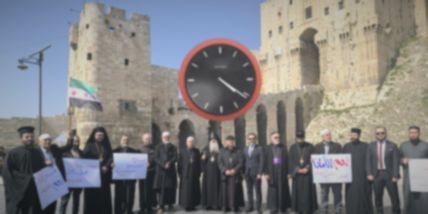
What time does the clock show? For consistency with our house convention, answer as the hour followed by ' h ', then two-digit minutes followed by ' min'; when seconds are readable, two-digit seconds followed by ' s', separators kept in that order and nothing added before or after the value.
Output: 4 h 21 min
